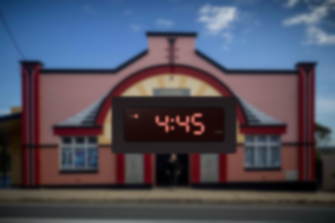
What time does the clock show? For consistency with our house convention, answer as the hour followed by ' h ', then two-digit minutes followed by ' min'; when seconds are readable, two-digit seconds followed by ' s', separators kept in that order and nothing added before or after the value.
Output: 4 h 45 min
